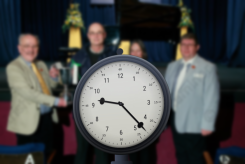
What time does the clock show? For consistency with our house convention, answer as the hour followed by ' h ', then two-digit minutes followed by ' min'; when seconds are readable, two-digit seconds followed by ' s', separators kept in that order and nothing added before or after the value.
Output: 9 h 23 min
